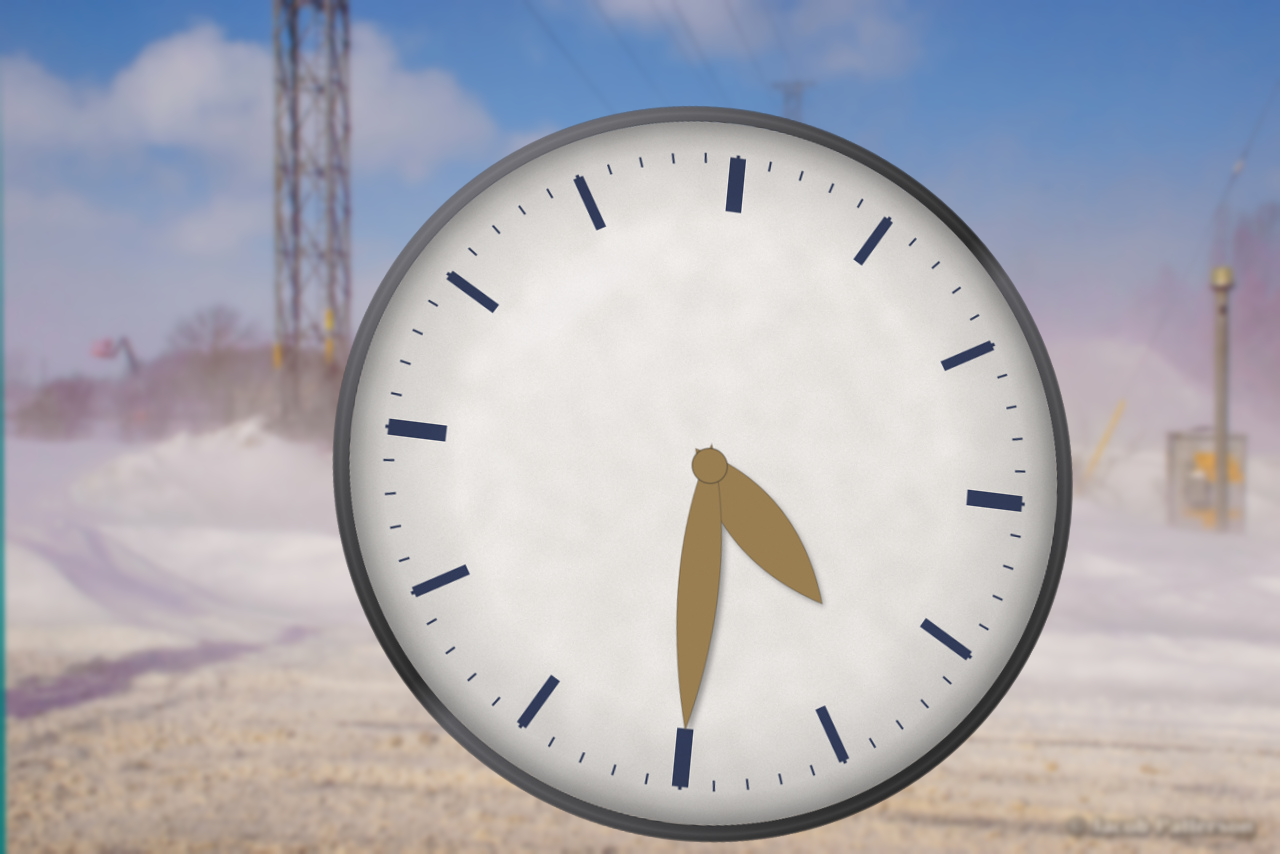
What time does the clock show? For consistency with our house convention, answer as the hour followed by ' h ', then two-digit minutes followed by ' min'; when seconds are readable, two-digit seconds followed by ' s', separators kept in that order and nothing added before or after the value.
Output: 4 h 30 min
